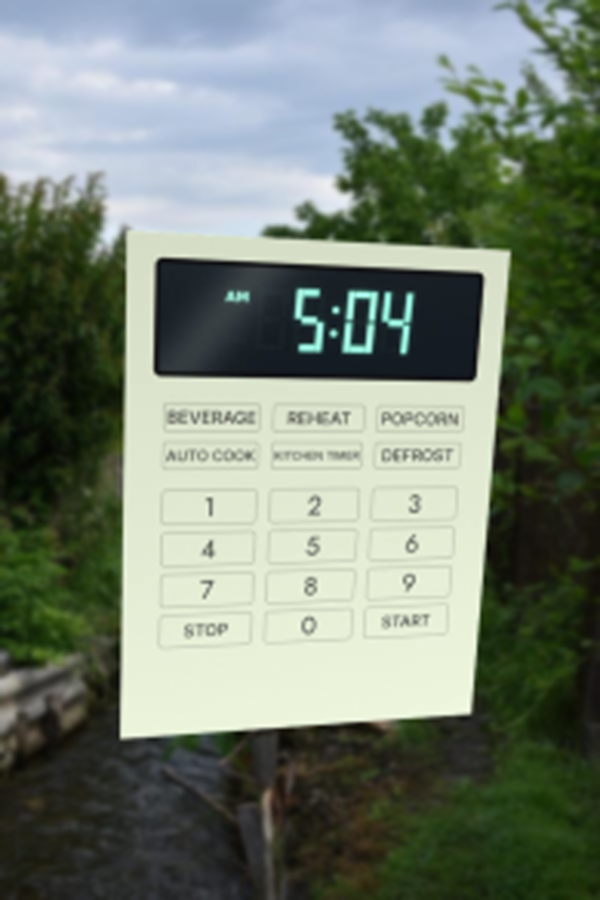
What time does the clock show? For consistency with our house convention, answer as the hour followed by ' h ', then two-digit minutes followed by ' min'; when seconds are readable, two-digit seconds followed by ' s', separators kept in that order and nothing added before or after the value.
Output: 5 h 04 min
